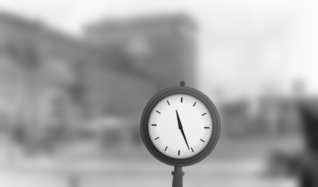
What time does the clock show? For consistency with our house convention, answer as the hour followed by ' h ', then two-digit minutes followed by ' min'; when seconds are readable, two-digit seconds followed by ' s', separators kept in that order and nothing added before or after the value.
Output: 11 h 26 min
